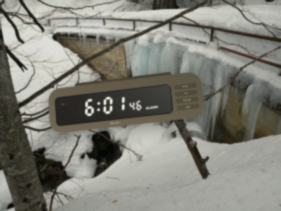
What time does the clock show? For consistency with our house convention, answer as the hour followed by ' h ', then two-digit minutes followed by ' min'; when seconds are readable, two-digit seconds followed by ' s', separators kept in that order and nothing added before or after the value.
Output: 6 h 01 min
